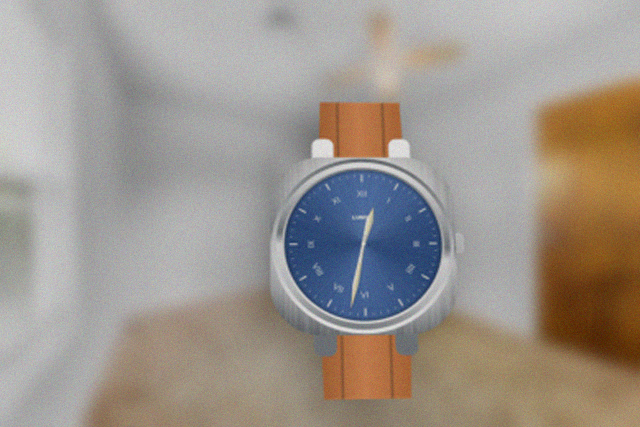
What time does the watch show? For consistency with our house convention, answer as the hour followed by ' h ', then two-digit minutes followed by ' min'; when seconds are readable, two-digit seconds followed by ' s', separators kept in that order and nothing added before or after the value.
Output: 12 h 32 min
